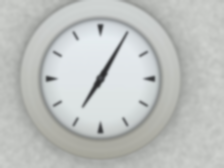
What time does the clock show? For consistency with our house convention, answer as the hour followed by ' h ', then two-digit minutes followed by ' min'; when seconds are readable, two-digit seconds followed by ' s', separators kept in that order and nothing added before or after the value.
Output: 7 h 05 min
